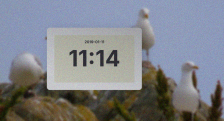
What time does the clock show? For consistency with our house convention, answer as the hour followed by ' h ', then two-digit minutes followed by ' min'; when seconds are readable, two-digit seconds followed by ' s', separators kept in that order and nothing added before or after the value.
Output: 11 h 14 min
